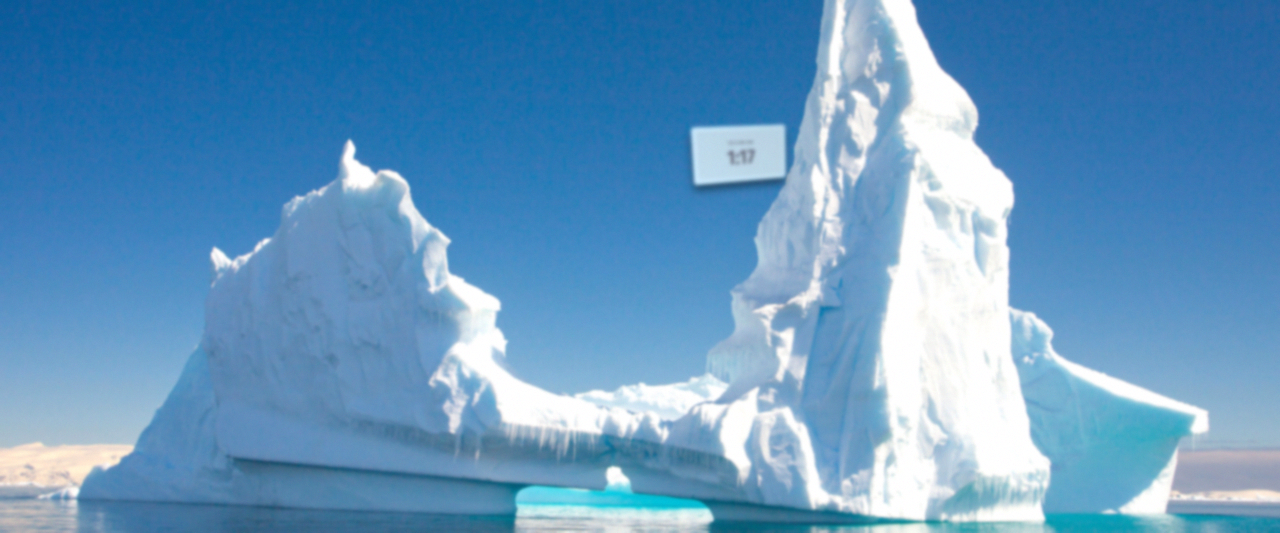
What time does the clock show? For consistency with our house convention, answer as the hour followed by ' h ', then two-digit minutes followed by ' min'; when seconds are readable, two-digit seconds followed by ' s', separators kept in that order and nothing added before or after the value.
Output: 1 h 17 min
